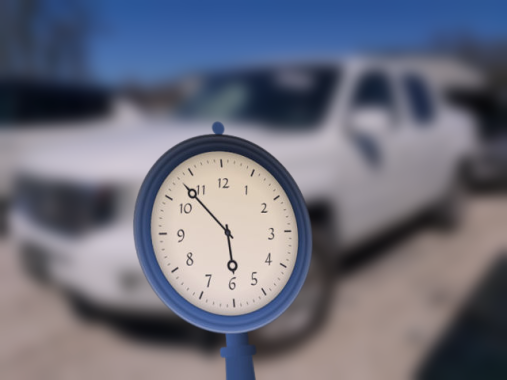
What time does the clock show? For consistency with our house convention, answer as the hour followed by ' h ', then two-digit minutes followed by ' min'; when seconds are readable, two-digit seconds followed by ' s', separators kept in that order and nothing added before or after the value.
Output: 5 h 53 min
